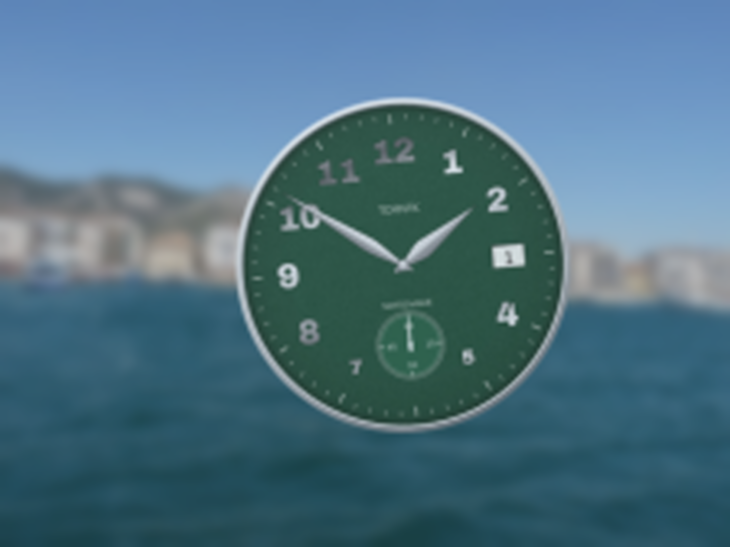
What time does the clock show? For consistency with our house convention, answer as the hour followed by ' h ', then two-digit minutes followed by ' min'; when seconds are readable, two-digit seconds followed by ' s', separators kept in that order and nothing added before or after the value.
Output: 1 h 51 min
